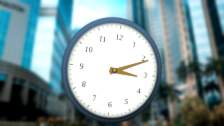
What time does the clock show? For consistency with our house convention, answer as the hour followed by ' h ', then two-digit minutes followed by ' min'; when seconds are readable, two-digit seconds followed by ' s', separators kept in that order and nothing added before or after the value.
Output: 3 h 11 min
